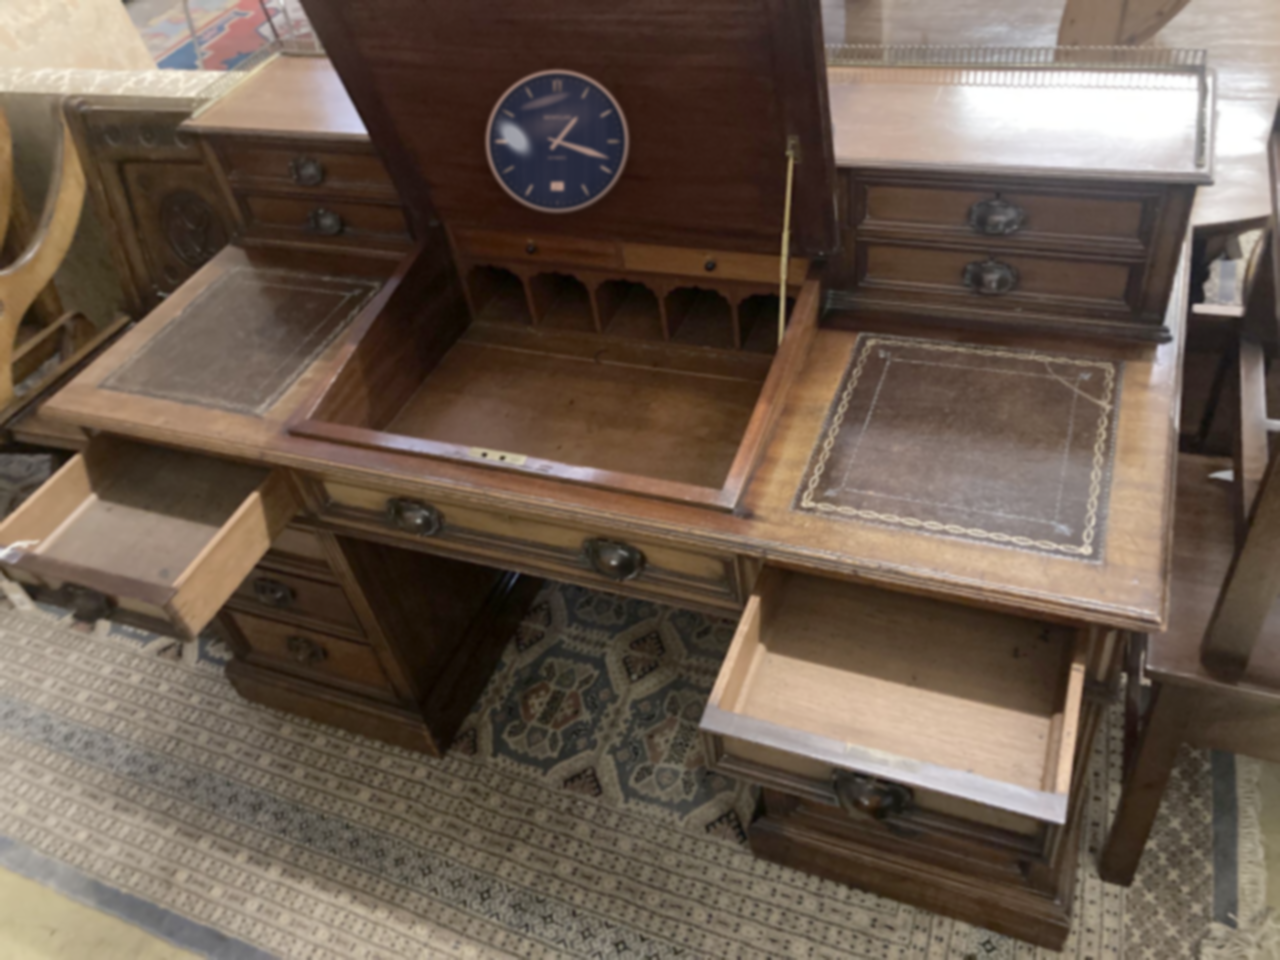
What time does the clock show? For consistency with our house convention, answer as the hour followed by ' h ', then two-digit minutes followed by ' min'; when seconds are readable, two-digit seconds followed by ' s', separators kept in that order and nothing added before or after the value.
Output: 1 h 18 min
